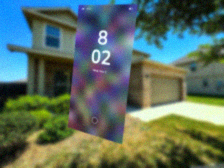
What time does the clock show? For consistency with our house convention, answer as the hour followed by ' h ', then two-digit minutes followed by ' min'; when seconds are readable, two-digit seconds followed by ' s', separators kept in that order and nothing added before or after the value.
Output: 8 h 02 min
